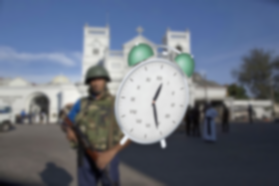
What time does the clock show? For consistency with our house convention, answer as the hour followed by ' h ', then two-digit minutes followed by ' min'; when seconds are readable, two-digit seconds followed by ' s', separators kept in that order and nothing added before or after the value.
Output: 12 h 26 min
